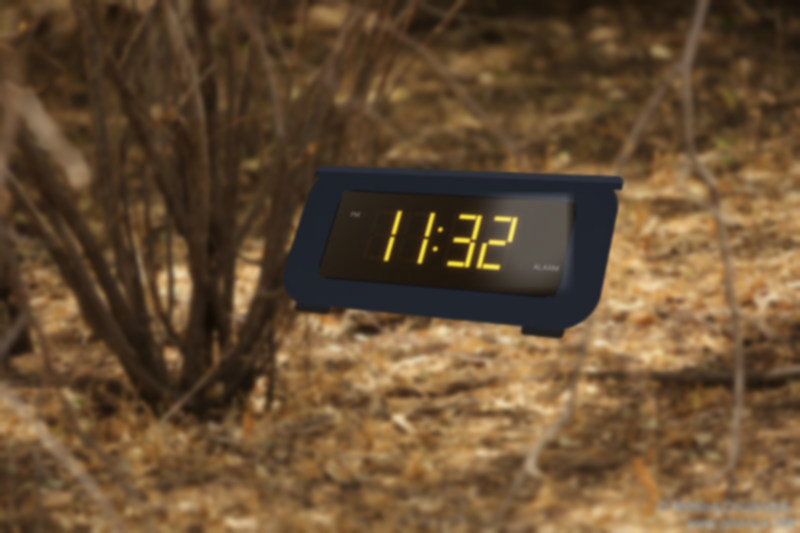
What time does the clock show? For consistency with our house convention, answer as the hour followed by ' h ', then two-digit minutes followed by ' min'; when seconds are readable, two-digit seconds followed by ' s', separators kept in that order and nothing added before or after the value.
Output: 11 h 32 min
